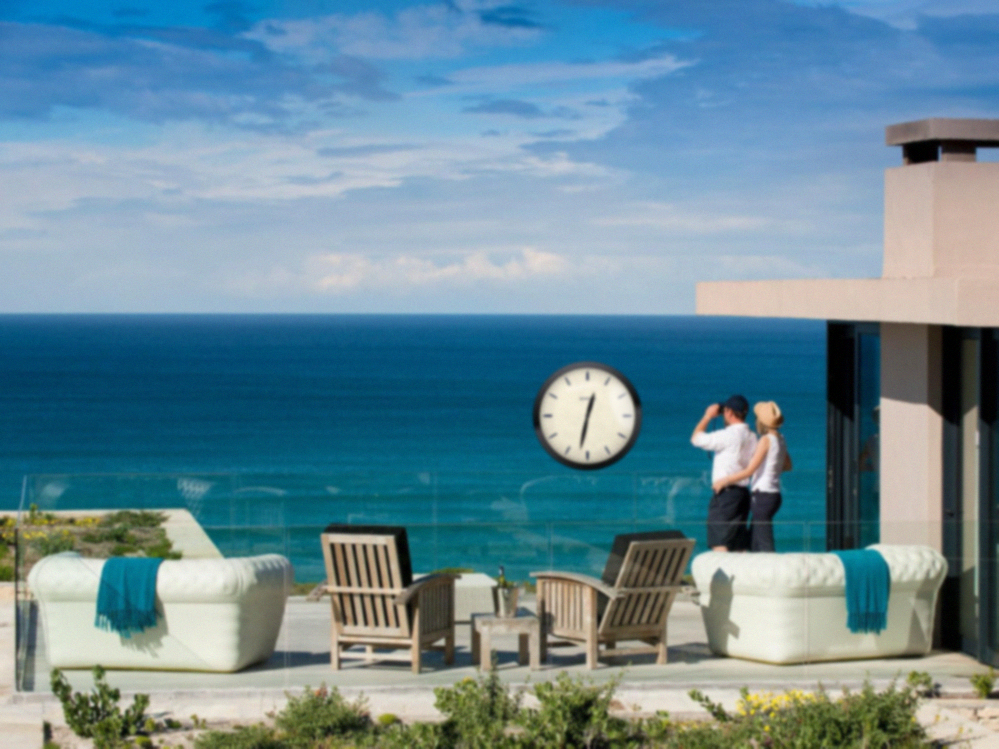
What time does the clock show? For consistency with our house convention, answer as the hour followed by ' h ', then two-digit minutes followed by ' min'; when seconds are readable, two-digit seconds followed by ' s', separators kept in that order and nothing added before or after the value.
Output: 12 h 32 min
